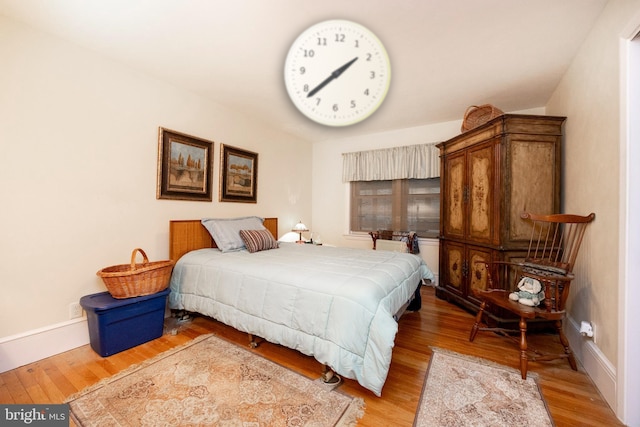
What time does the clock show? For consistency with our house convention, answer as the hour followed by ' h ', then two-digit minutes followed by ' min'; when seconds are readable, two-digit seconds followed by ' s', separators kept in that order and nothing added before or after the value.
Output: 1 h 38 min
